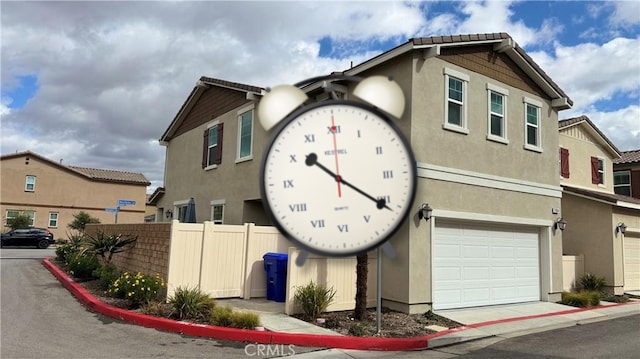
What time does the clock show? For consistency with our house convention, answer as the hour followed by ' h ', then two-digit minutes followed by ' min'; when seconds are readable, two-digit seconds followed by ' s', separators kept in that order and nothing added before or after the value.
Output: 10 h 21 min 00 s
